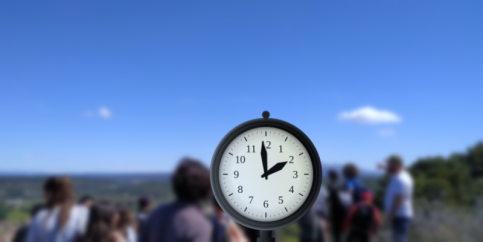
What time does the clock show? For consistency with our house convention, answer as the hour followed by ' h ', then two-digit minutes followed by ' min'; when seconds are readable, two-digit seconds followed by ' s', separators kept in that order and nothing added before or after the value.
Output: 1 h 59 min
